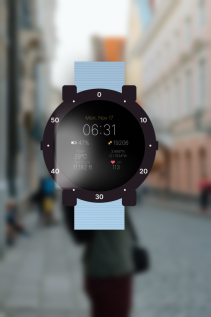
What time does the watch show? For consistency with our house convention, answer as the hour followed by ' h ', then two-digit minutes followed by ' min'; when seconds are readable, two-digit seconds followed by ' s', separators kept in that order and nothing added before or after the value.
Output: 6 h 31 min
